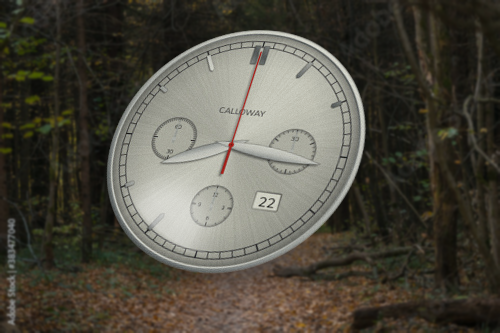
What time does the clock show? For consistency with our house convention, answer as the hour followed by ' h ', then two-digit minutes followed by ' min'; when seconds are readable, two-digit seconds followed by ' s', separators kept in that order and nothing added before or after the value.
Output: 8 h 16 min
